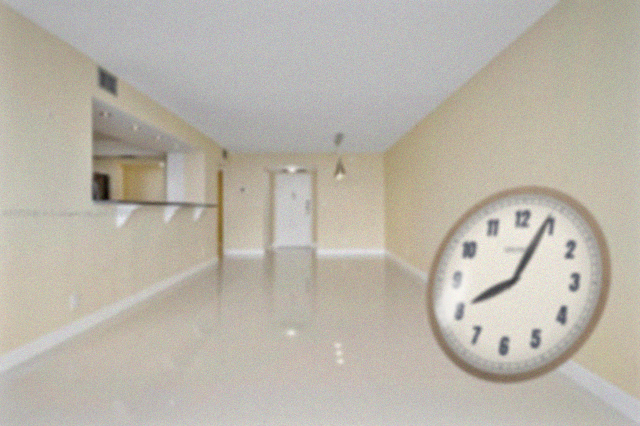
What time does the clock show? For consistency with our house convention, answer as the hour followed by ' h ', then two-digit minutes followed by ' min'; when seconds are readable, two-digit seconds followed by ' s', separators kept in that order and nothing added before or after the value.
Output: 8 h 04 min
